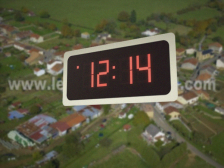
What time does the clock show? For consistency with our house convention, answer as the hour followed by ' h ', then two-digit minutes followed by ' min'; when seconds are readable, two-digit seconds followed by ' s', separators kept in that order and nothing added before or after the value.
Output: 12 h 14 min
